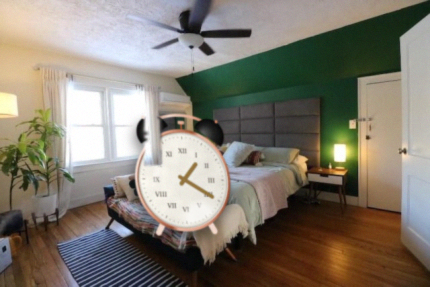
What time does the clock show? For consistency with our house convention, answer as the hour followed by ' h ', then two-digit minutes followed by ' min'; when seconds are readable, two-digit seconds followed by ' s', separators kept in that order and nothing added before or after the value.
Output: 1 h 20 min
